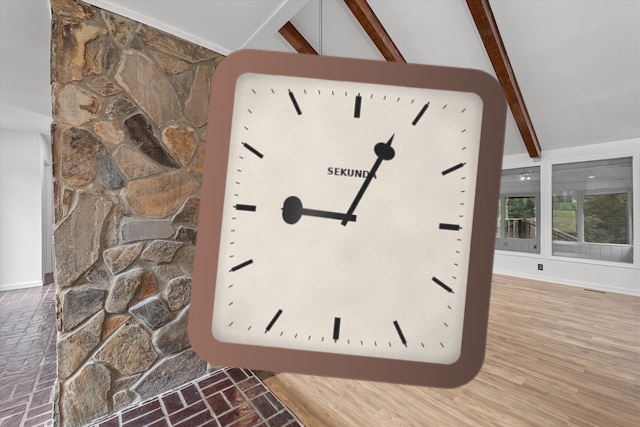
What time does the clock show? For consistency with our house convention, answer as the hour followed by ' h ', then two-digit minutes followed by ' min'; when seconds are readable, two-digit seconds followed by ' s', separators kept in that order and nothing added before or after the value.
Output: 9 h 04 min
